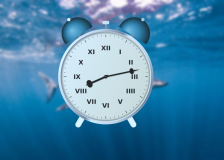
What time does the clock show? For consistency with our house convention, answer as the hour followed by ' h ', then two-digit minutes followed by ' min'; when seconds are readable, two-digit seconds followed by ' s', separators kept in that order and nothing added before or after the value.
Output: 8 h 13 min
